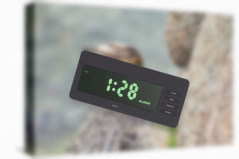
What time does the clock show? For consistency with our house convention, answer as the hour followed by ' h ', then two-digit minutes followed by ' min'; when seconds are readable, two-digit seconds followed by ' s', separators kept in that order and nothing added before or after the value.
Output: 1 h 28 min
